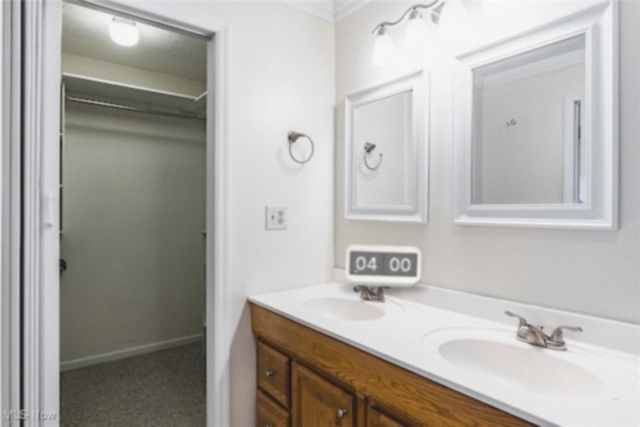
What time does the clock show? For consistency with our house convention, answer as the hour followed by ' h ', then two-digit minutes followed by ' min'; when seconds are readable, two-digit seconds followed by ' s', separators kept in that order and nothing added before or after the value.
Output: 4 h 00 min
